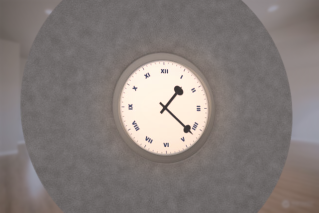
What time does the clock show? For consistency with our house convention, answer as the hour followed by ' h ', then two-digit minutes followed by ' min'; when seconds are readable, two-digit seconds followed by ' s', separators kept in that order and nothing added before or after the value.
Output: 1 h 22 min
